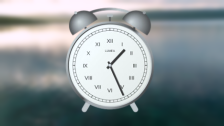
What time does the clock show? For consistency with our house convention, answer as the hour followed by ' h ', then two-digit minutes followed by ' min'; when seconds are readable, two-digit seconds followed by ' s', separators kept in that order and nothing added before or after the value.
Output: 1 h 26 min
